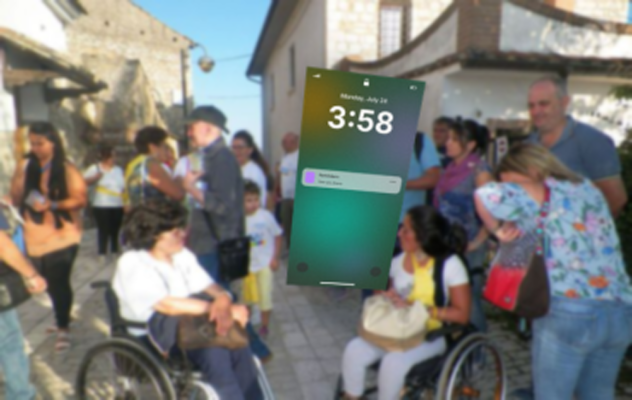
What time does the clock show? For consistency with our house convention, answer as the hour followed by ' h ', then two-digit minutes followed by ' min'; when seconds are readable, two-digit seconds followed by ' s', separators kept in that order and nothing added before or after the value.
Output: 3 h 58 min
